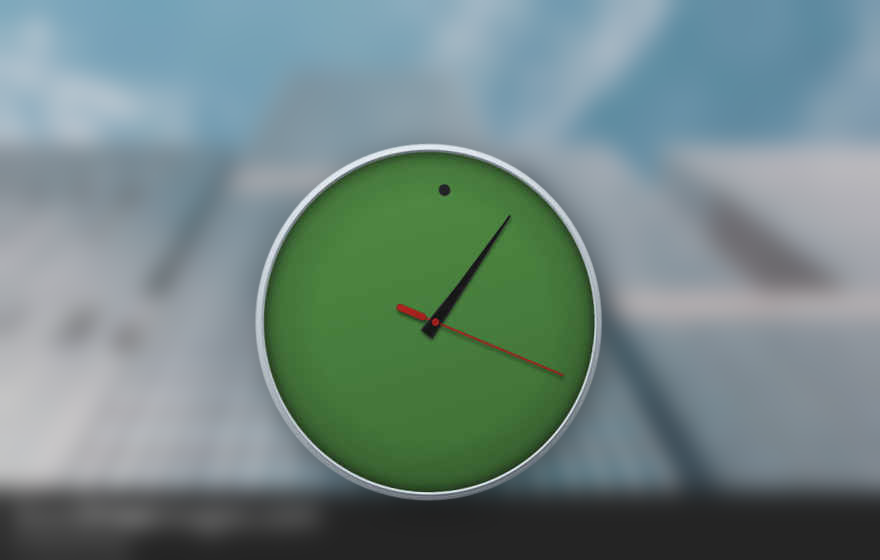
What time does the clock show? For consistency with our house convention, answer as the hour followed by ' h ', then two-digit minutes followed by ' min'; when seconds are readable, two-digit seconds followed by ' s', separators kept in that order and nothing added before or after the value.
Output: 1 h 05 min 18 s
